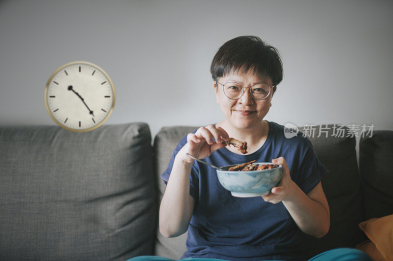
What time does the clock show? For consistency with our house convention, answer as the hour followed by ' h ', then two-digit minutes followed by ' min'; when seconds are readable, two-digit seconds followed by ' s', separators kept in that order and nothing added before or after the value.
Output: 10 h 24 min
